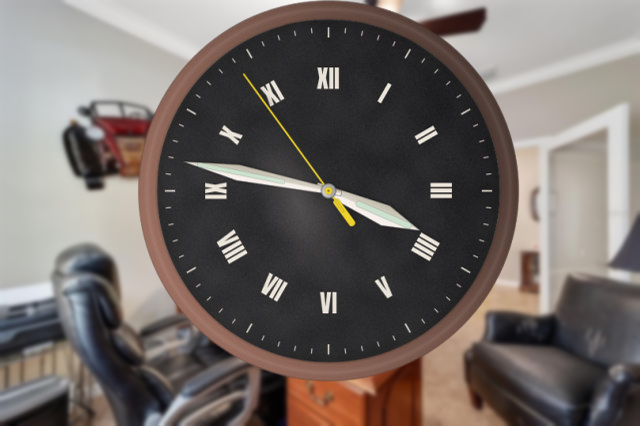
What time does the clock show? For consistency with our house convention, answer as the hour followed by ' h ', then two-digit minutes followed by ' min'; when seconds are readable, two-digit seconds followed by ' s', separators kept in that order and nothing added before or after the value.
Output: 3 h 46 min 54 s
